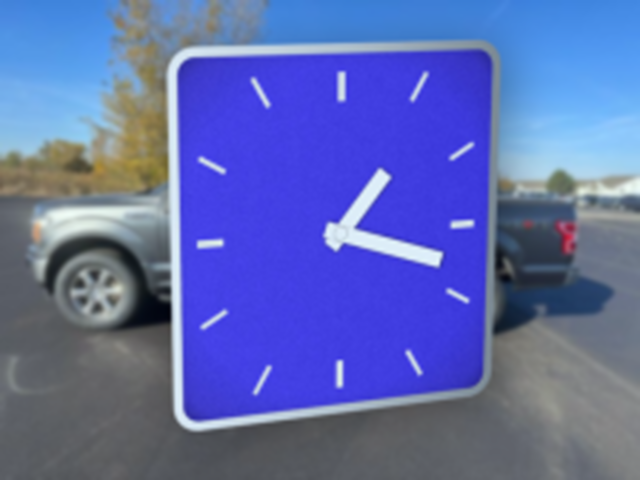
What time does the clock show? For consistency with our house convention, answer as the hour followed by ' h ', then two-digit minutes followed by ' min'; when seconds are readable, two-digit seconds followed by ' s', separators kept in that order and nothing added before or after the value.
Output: 1 h 18 min
